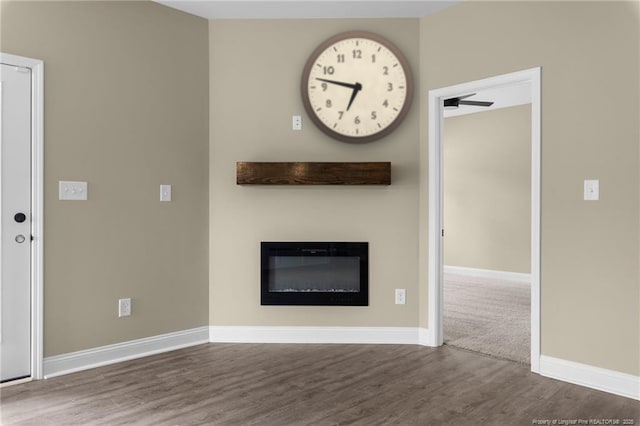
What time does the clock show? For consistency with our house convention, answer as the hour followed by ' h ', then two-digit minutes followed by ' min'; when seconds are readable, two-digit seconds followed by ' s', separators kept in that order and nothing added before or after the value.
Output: 6 h 47 min
